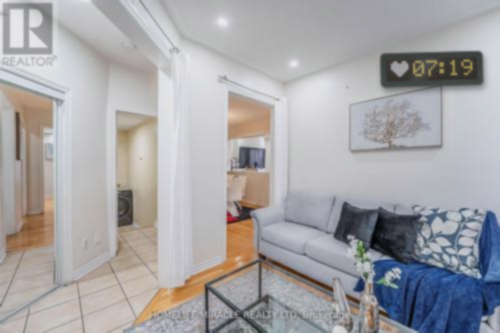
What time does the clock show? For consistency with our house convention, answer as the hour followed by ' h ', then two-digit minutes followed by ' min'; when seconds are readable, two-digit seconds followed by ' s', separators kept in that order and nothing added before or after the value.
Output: 7 h 19 min
